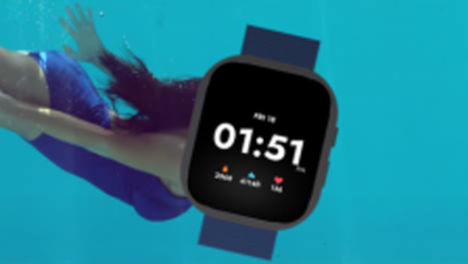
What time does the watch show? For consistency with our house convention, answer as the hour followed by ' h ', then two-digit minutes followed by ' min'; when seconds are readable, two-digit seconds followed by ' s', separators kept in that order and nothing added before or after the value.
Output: 1 h 51 min
